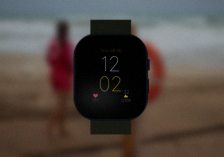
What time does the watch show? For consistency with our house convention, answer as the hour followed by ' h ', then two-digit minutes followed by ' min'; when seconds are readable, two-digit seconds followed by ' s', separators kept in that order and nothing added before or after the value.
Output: 12 h 02 min
